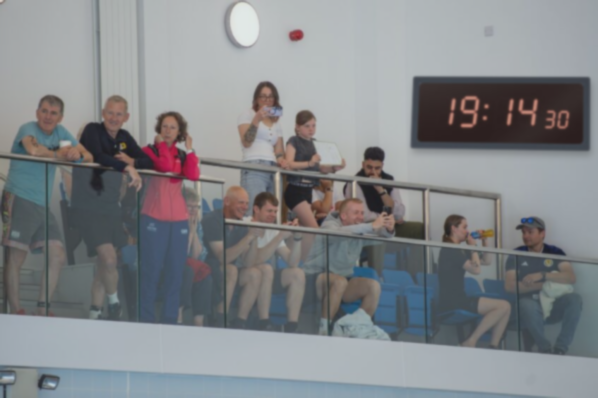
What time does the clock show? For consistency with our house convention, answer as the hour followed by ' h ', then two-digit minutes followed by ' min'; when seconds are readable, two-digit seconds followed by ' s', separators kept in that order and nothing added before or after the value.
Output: 19 h 14 min 30 s
